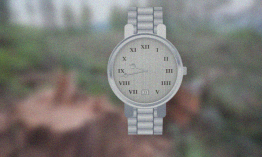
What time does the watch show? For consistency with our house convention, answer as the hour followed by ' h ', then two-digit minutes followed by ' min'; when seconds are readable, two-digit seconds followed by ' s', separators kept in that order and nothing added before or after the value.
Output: 9 h 43 min
